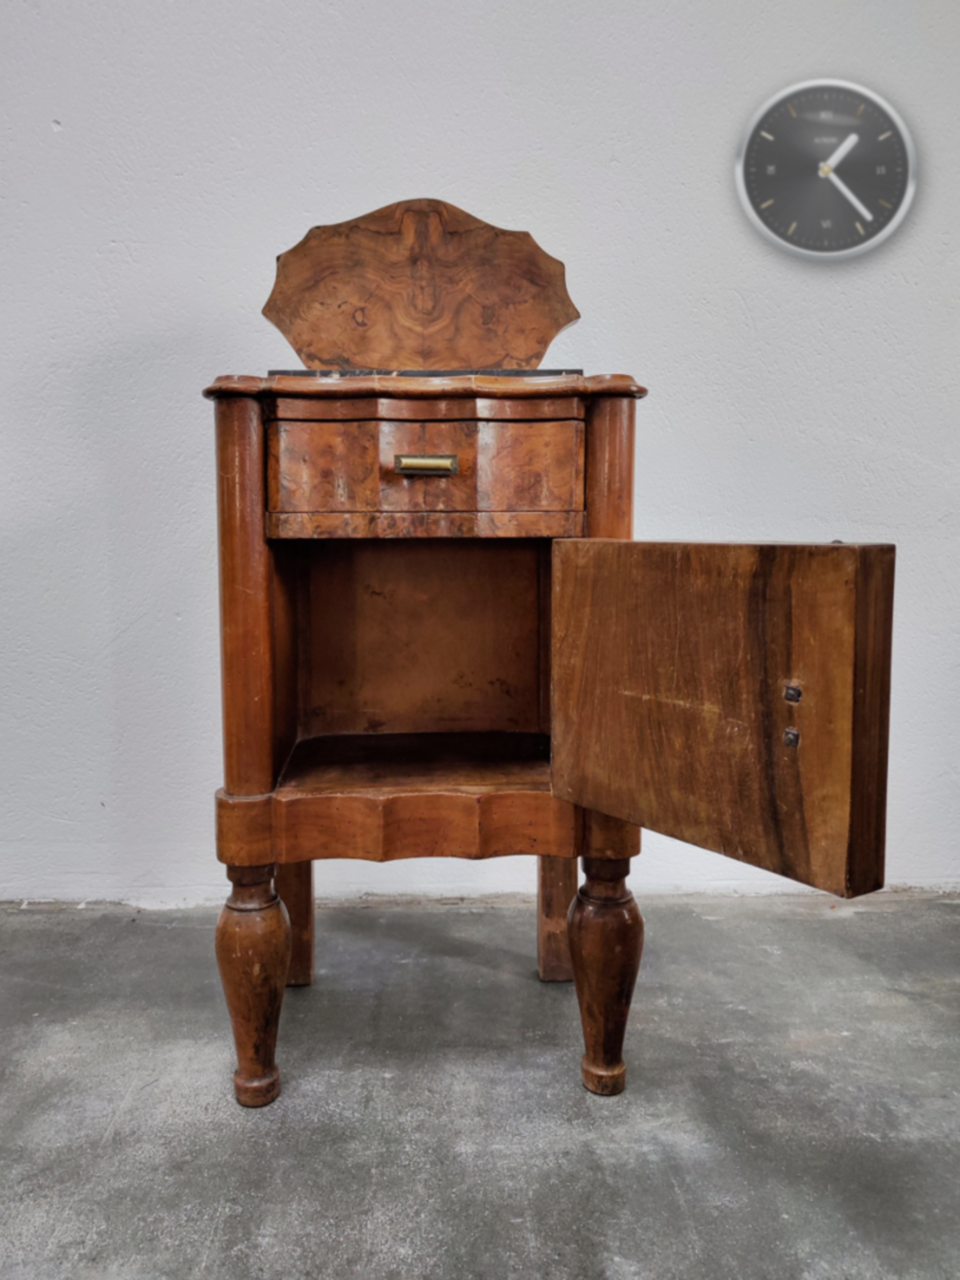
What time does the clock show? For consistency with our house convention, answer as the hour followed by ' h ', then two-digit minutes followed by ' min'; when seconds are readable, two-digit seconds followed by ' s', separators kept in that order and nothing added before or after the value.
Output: 1 h 23 min
